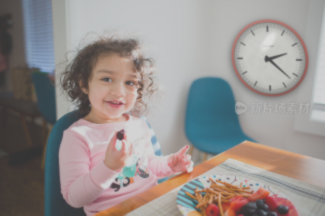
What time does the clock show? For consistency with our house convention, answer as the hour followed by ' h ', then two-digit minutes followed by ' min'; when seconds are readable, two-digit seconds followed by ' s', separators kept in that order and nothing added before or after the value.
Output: 2 h 22 min
